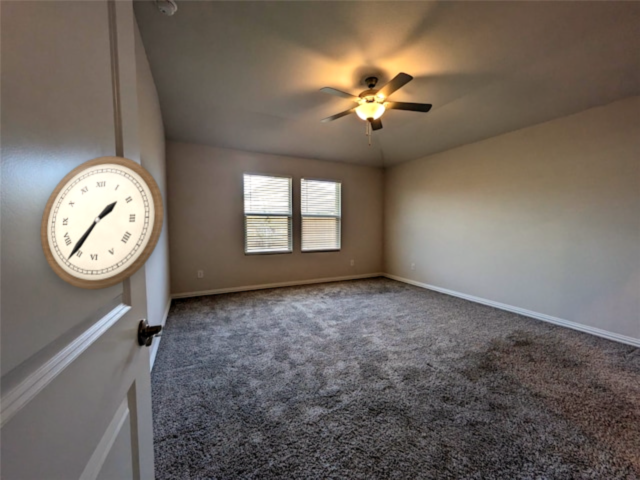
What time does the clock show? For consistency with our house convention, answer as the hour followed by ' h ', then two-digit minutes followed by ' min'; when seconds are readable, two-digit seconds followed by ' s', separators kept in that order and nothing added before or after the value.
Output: 1 h 36 min
